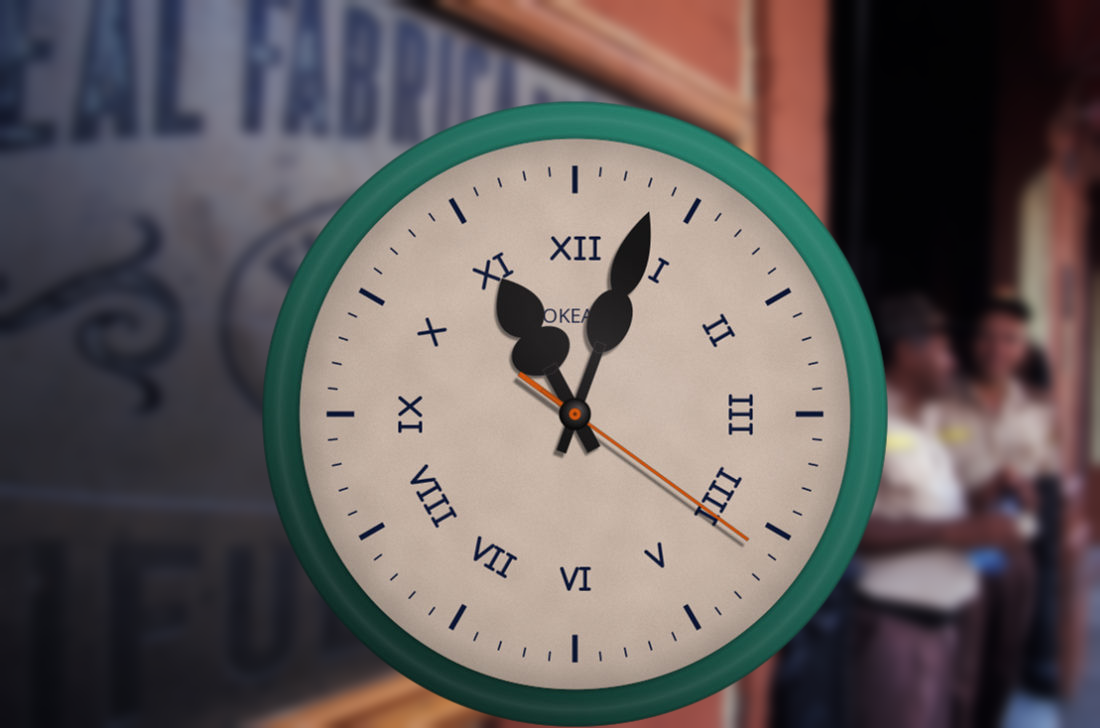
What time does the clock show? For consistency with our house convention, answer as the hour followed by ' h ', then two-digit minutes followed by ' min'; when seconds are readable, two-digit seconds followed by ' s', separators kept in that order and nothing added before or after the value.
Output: 11 h 03 min 21 s
